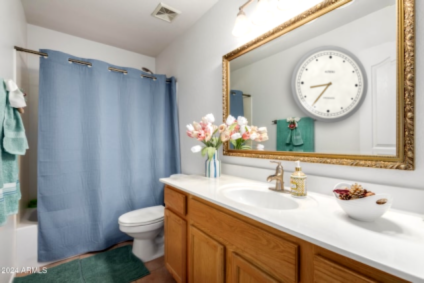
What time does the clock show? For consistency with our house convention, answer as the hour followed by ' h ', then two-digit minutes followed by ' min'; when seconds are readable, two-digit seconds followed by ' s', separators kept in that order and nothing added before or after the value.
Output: 8 h 36 min
